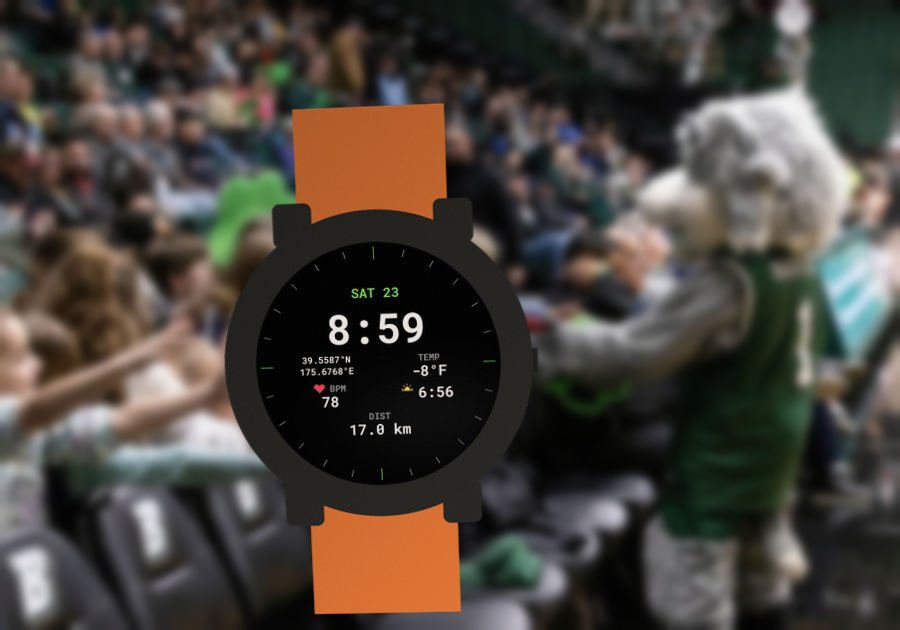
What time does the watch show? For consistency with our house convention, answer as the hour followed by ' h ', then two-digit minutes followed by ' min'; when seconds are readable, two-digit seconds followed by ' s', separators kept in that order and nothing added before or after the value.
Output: 8 h 59 min
